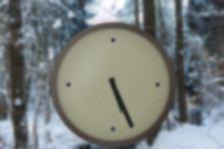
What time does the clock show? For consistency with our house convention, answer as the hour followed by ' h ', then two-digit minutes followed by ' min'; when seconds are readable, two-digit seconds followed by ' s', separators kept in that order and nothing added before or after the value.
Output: 5 h 26 min
